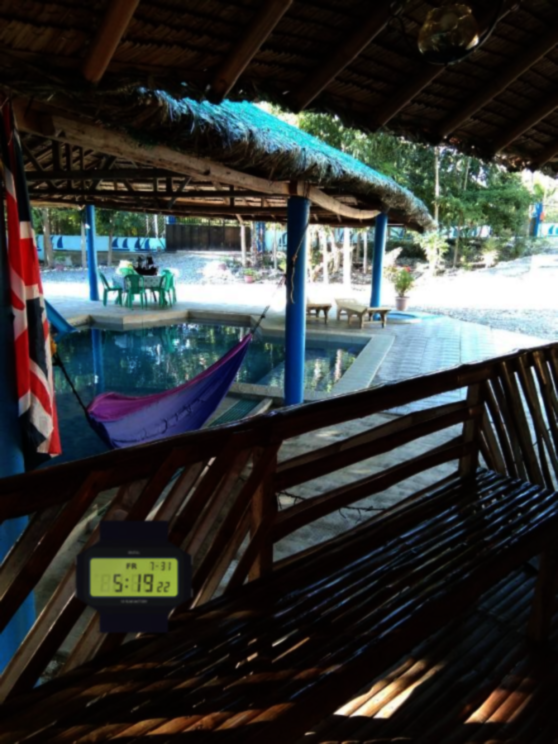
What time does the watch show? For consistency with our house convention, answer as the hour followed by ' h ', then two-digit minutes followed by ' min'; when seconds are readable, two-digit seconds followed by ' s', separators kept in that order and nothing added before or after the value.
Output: 5 h 19 min
